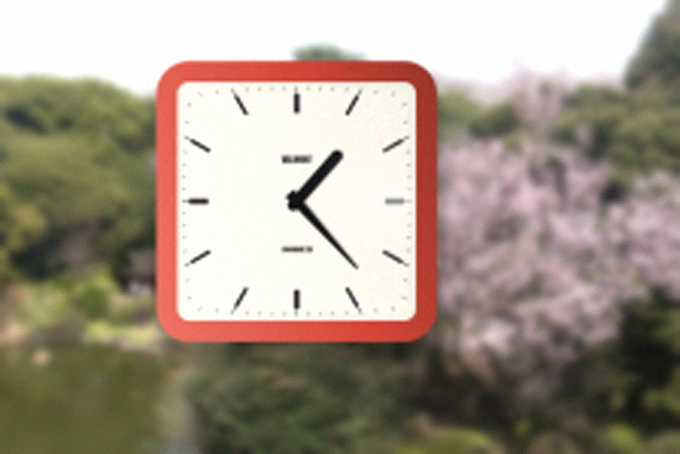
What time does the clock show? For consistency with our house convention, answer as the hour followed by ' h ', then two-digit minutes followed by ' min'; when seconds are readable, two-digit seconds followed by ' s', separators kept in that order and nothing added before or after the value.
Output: 1 h 23 min
